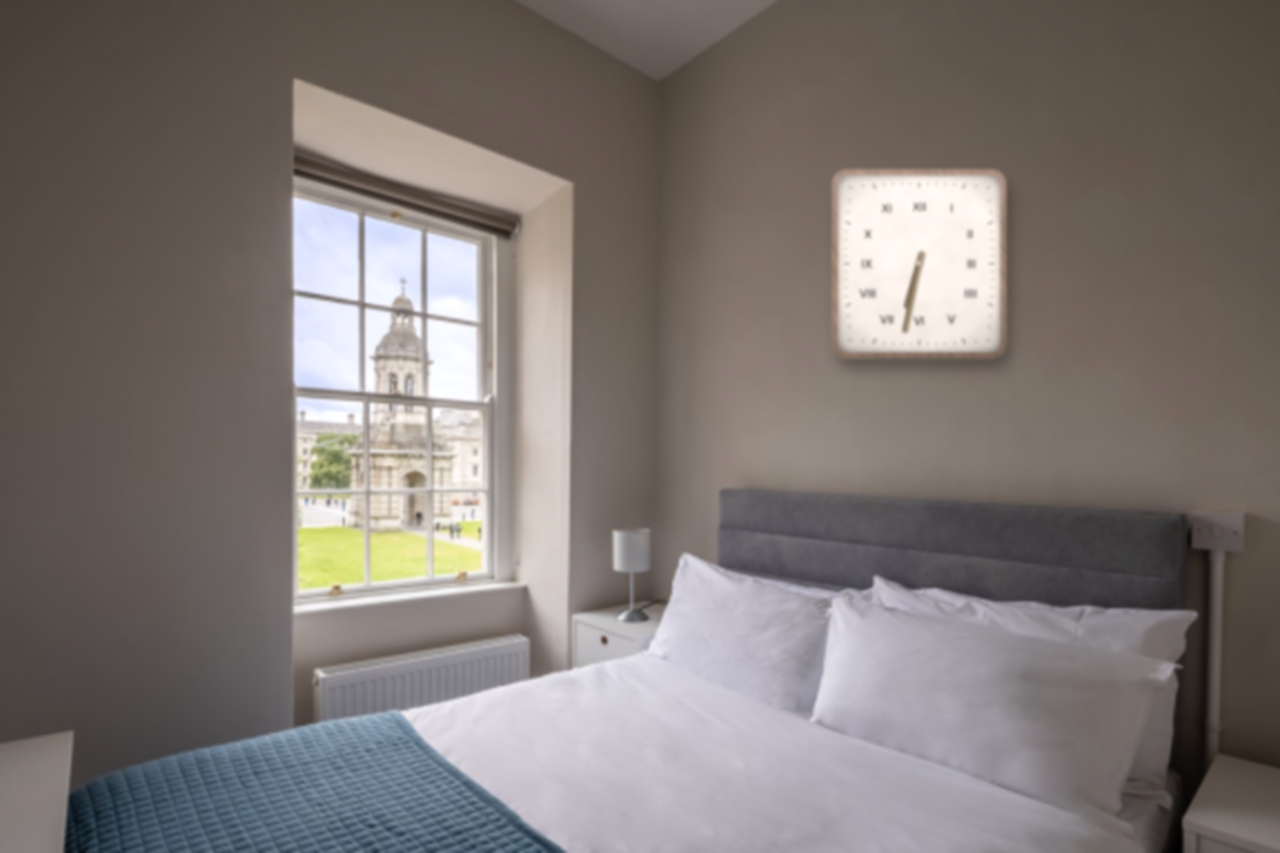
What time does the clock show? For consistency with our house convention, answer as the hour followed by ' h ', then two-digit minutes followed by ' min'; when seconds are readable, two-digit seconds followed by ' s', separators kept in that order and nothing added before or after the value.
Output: 6 h 32 min
